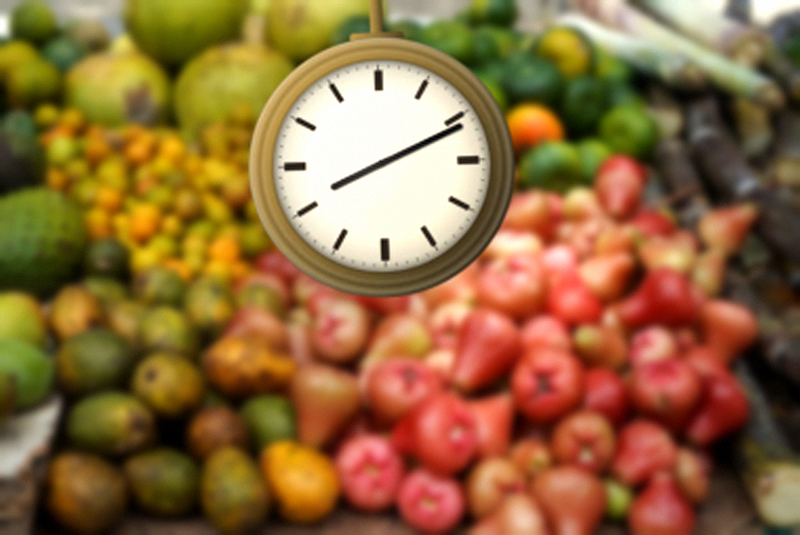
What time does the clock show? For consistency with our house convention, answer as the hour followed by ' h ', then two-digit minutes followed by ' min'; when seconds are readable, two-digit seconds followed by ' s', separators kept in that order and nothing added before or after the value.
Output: 8 h 11 min
